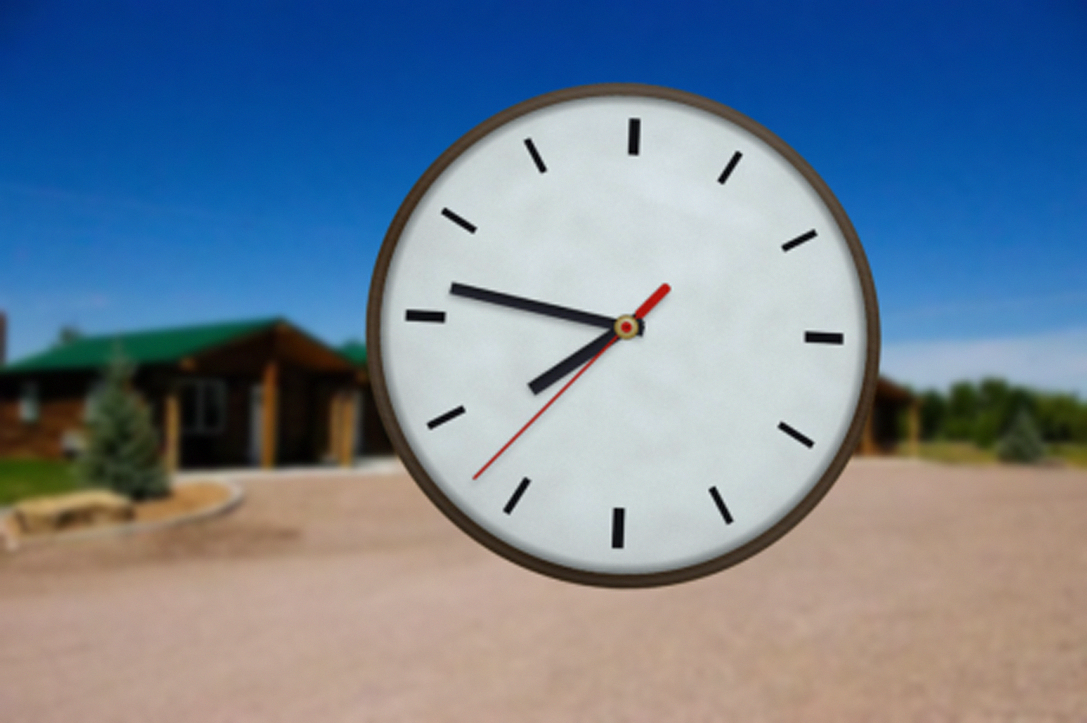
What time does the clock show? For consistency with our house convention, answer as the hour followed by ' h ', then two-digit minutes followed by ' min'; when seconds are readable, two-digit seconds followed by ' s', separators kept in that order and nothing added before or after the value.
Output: 7 h 46 min 37 s
